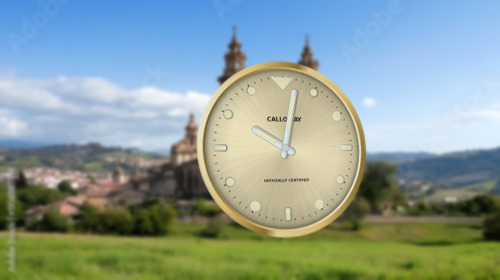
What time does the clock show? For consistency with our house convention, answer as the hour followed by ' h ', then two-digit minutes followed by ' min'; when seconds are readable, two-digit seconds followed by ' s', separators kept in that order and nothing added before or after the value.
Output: 10 h 02 min
